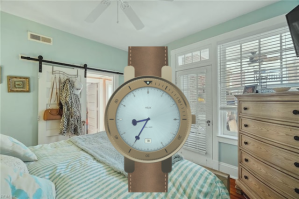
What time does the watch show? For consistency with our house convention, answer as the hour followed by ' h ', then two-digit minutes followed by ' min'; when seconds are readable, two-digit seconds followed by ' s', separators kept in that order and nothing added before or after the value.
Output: 8 h 35 min
